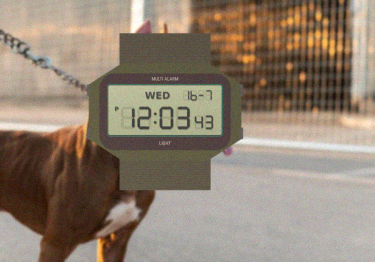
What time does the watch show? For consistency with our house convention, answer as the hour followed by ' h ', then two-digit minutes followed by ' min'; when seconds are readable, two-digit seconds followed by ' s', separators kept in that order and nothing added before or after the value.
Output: 12 h 03 min 43 s
